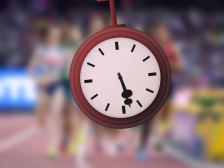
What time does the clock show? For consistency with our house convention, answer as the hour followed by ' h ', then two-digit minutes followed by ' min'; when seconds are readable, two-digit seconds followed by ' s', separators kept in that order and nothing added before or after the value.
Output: 5 h 28 min
